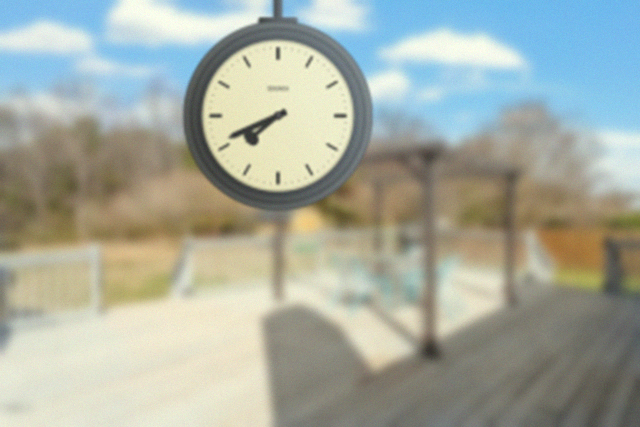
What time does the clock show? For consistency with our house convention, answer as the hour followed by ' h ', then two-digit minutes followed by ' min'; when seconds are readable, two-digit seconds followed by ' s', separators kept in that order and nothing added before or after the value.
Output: 7 h 41 min
